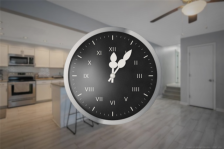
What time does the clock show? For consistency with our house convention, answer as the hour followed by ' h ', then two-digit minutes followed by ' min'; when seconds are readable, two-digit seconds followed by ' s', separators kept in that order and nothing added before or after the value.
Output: 12 h 06 min
